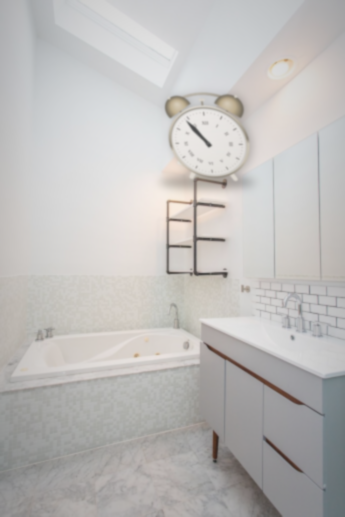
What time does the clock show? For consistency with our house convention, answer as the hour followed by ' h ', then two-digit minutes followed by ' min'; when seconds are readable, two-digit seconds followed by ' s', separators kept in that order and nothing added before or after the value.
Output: 10 h 54 min
